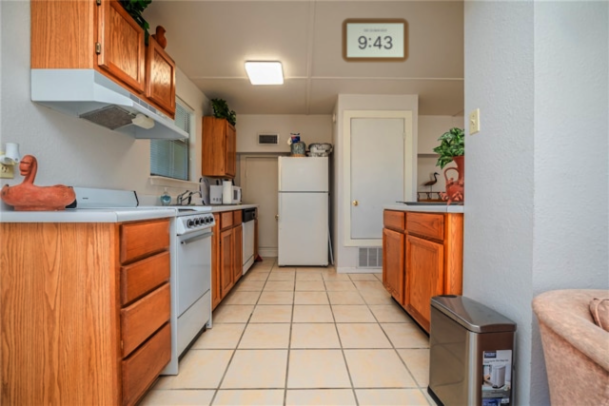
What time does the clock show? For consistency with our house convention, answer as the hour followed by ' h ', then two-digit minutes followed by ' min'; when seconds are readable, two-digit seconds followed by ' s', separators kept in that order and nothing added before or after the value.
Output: 9 h 43 min
